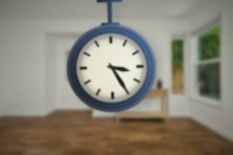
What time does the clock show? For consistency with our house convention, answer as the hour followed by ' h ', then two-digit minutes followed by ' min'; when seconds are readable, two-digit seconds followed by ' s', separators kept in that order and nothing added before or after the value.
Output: 3 h 25 min
